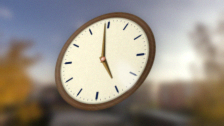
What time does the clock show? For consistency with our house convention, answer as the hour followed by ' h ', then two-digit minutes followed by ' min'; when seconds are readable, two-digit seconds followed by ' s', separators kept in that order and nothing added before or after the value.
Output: 4 h 59 min
